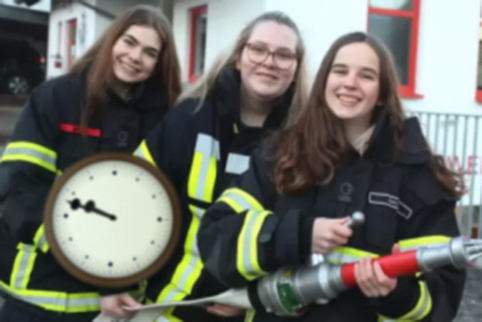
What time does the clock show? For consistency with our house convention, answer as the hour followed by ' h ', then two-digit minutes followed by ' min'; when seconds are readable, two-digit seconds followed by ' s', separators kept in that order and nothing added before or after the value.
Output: 9 h 48 min
